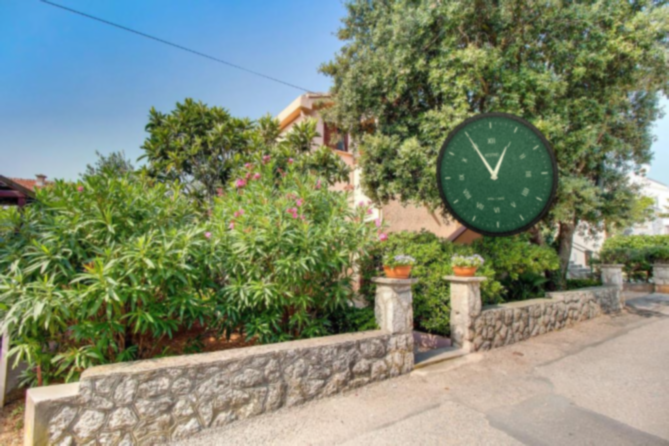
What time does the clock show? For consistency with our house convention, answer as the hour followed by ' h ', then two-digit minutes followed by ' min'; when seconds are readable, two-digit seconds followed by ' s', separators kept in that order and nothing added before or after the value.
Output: 12 h 55 min
